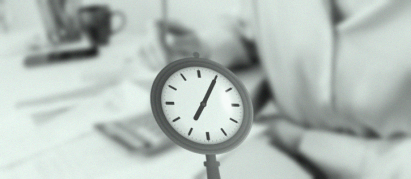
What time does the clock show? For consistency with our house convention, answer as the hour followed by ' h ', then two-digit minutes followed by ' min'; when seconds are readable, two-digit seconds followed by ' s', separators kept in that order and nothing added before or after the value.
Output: 7 h 05 min
